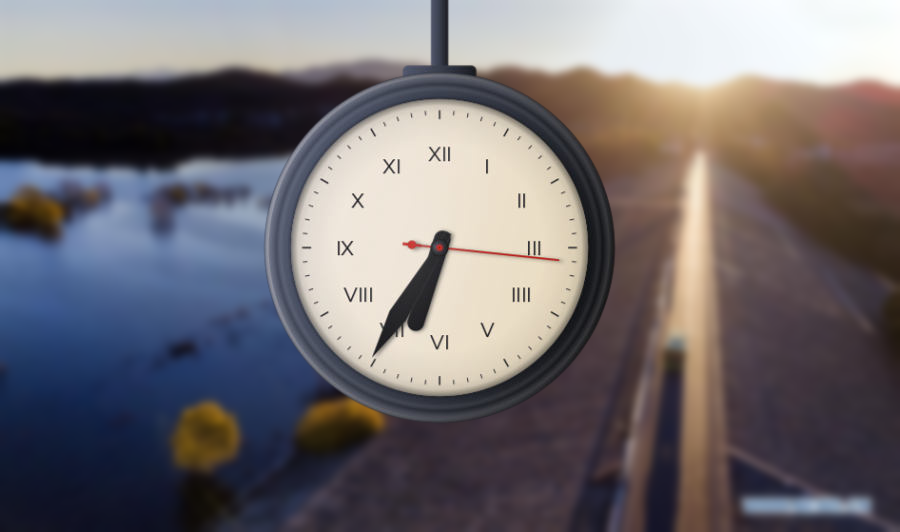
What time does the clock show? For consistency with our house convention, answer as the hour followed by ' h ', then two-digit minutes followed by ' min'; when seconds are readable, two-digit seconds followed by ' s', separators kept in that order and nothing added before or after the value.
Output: 6 h 35 min 16 s
